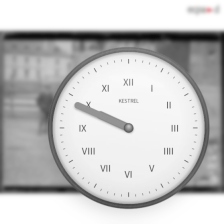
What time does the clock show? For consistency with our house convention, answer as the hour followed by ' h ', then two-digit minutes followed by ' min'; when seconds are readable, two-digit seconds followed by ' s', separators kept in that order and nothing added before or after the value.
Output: 9 h 49 min
